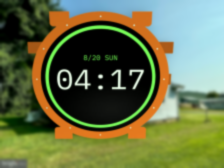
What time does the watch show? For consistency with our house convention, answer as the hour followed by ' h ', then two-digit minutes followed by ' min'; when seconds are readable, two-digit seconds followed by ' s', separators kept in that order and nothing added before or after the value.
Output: 4 h 17 min
